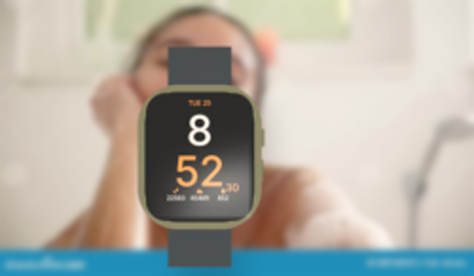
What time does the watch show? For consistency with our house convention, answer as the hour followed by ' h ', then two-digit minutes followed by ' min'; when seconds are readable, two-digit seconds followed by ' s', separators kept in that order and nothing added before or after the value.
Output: 8 h 52 min
